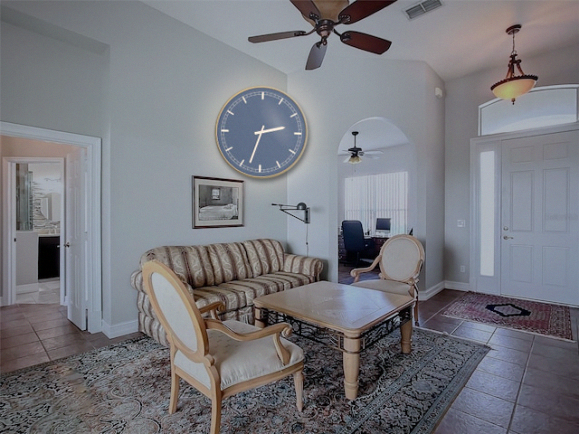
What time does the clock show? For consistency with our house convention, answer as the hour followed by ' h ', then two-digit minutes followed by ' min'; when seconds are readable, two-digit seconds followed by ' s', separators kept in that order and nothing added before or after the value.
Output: 2 h 33 min
